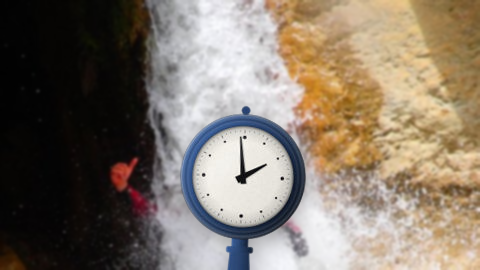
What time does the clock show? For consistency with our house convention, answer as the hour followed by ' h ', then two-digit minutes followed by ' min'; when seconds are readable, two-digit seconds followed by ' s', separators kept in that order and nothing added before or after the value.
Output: 1 h 59 min
